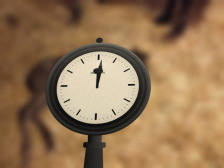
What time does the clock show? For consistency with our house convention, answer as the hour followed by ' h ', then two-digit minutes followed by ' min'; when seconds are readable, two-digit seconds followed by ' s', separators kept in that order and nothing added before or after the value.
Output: 12 h 01 min
